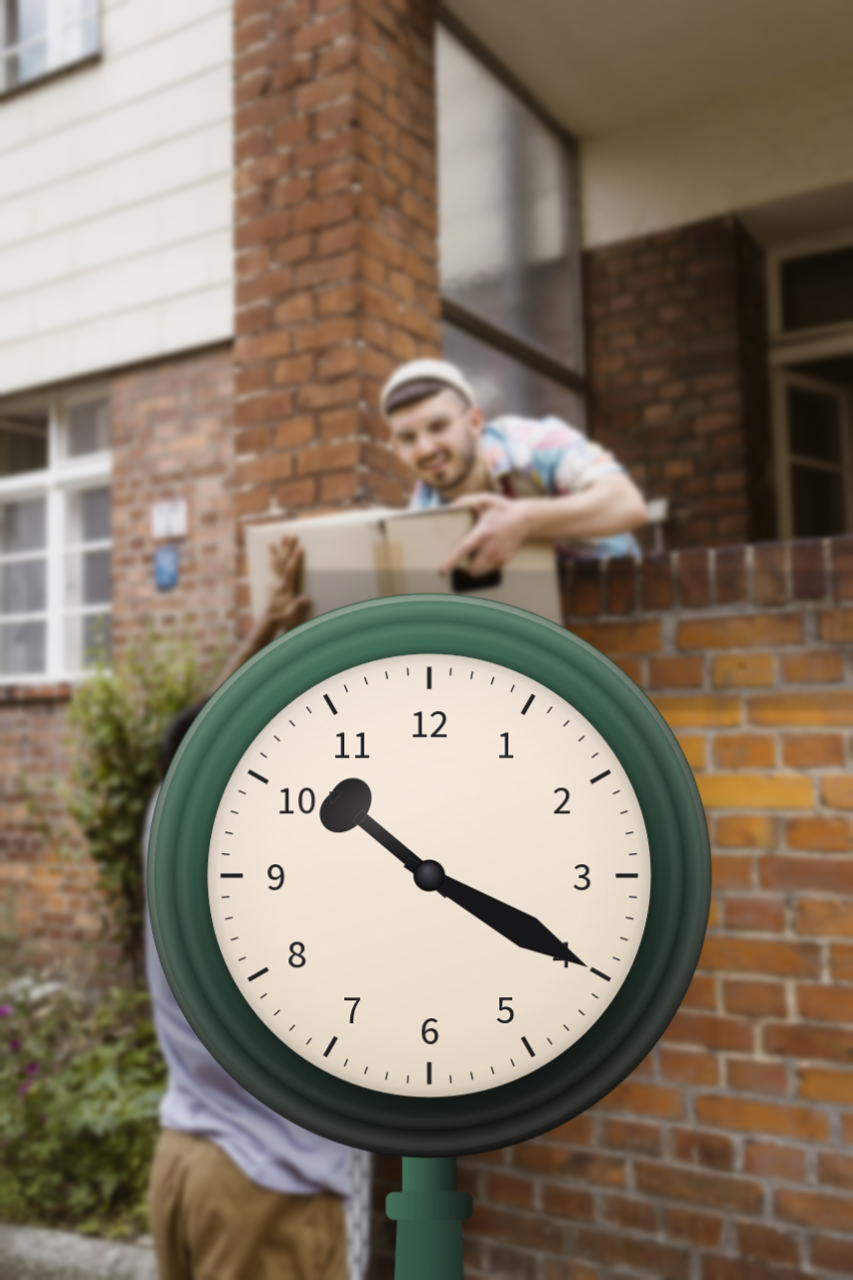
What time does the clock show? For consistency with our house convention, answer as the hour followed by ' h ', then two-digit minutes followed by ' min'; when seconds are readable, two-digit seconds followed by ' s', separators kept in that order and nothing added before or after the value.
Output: 10 h 20 min
